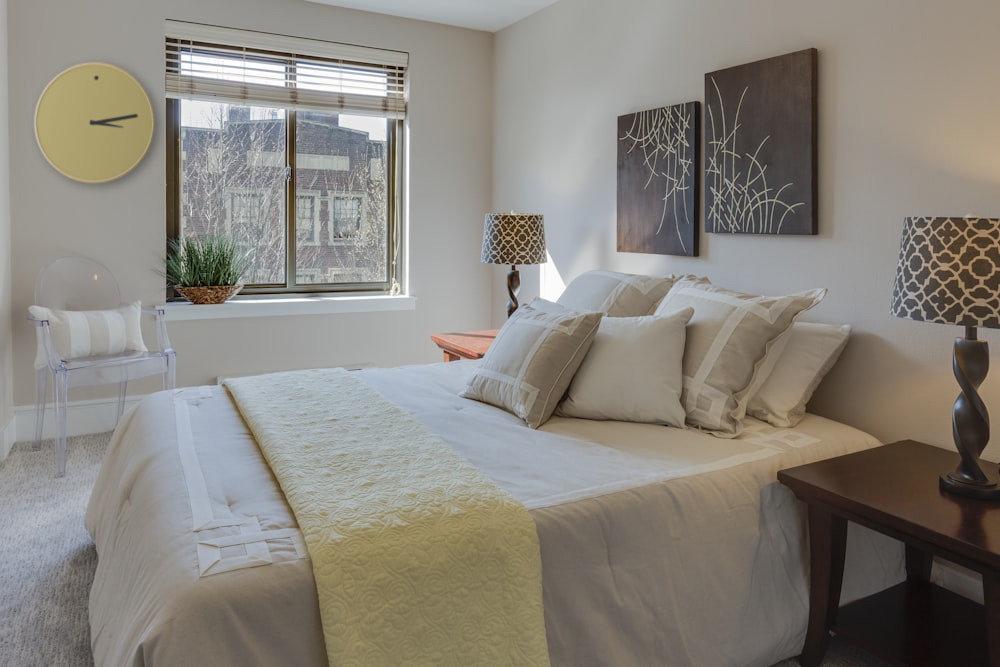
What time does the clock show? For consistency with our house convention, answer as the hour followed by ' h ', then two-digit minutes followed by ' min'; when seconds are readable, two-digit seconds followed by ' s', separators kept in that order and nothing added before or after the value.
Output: 3 h 13 min
